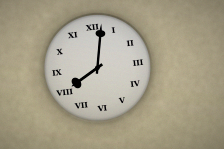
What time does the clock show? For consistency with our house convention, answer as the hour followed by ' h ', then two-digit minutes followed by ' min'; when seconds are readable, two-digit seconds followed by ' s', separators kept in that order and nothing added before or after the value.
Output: 8 h 02 min
